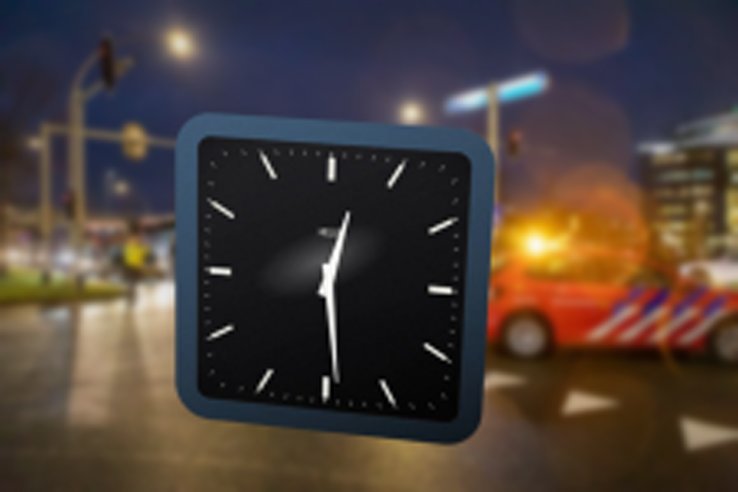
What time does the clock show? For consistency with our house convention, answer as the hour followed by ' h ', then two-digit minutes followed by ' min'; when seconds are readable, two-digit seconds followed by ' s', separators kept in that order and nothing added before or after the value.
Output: 12 h 29 min
